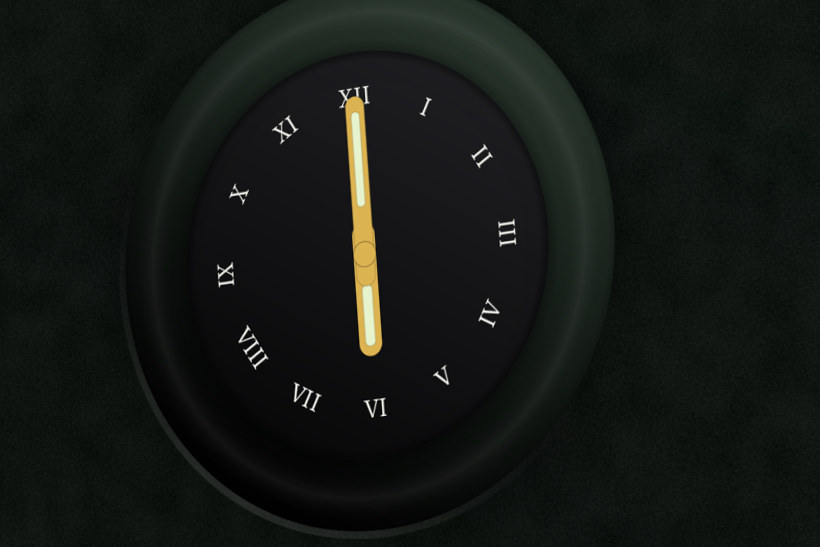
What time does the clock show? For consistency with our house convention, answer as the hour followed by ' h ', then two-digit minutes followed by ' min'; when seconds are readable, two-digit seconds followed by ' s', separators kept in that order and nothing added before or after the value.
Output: 6 h 00 min
